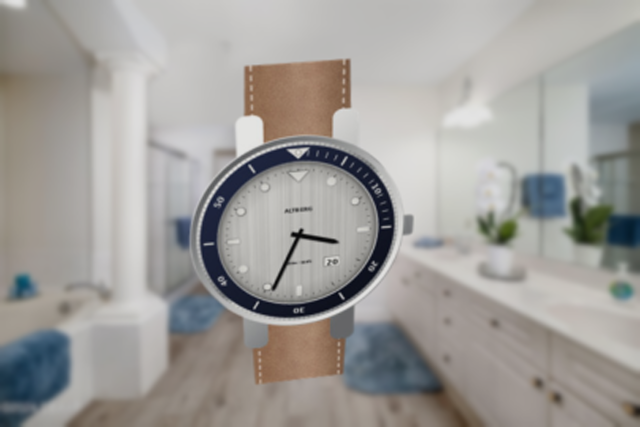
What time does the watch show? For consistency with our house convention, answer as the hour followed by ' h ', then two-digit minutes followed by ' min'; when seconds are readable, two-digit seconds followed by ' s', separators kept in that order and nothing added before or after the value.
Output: 3 h 34 min
